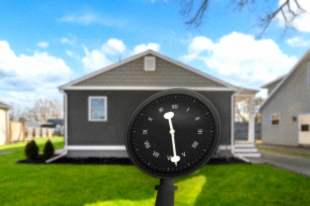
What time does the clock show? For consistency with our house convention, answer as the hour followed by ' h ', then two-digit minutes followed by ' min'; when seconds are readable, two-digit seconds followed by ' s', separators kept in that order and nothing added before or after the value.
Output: 11 h 28 min
